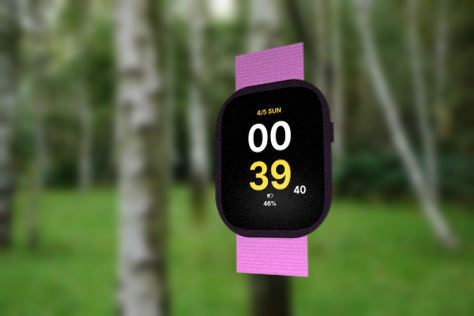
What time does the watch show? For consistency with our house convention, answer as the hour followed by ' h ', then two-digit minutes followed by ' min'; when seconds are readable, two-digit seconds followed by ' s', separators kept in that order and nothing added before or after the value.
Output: 0 h 39 min 40 s
